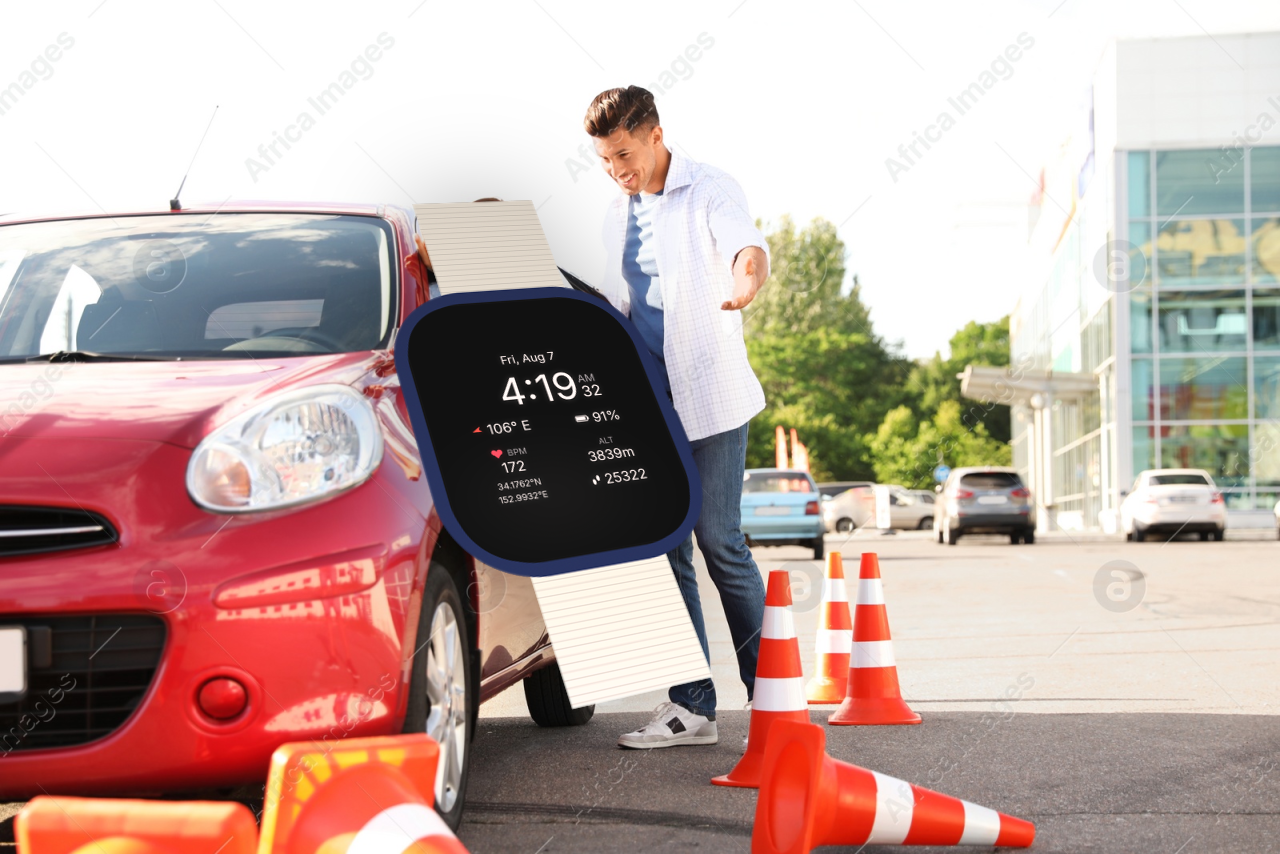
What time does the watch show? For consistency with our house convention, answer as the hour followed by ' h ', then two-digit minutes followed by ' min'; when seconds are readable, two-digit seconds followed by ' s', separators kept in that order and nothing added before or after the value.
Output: 4 h 19 min 32 s
